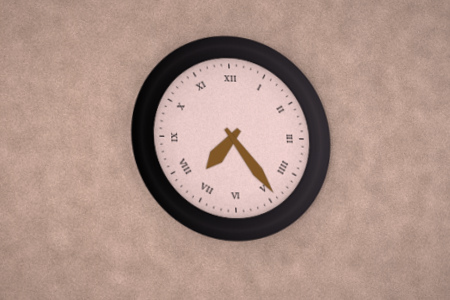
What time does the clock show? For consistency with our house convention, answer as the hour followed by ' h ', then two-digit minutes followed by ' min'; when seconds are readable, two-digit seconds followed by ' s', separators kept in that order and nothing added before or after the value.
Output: 7 h 24 min
